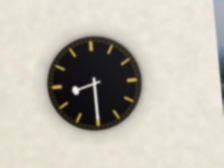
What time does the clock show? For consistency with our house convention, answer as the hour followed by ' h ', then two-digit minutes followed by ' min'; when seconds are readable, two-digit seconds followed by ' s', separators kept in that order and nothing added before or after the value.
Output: 8 h 30 min
